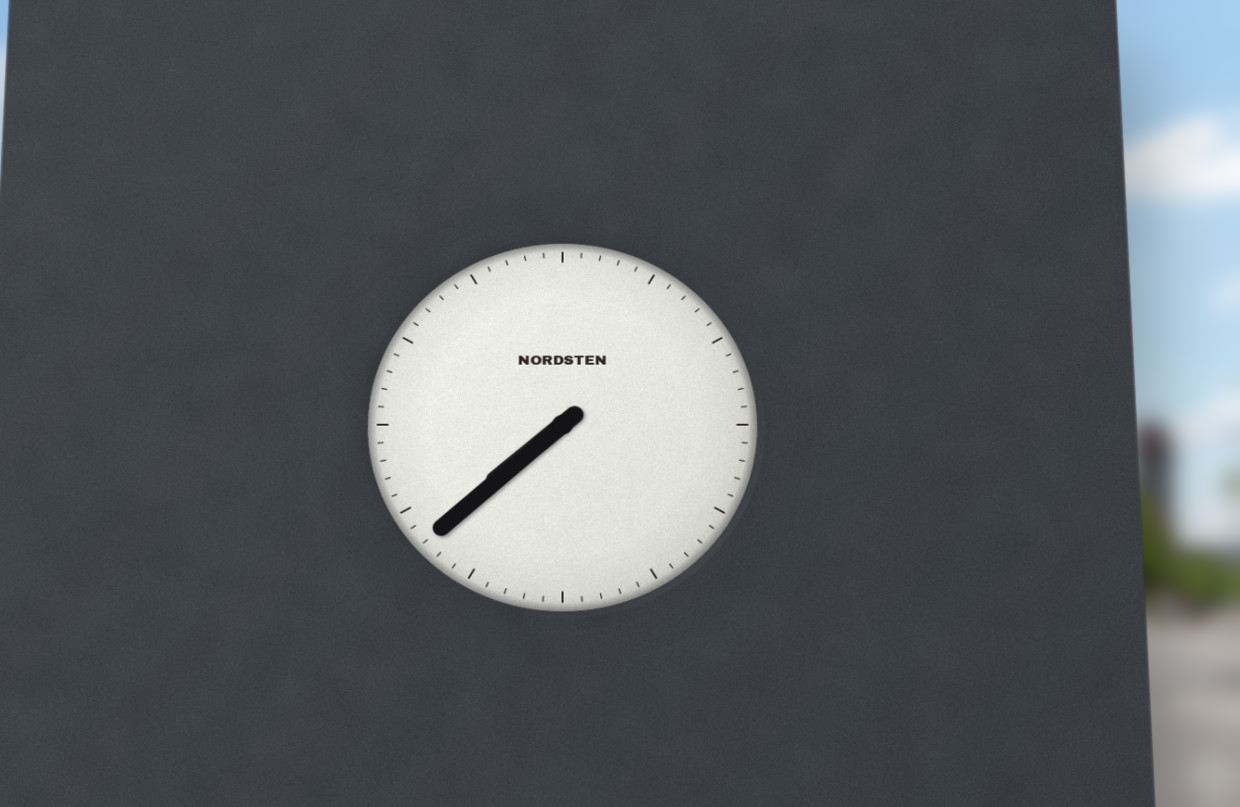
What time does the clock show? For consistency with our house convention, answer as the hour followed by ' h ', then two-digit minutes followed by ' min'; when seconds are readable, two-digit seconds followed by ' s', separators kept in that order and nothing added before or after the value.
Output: 7 h 38 min
